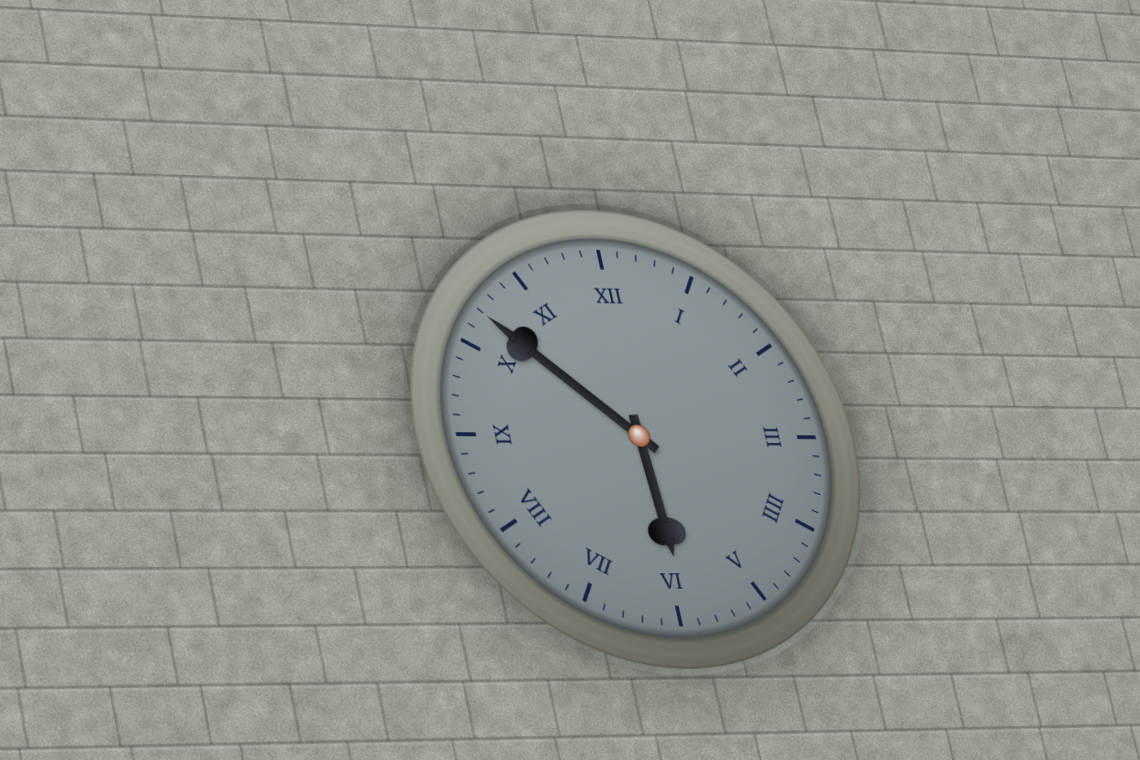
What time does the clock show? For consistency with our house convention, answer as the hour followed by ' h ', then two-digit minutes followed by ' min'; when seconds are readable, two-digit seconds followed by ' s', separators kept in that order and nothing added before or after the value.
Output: 5 h 52 min
